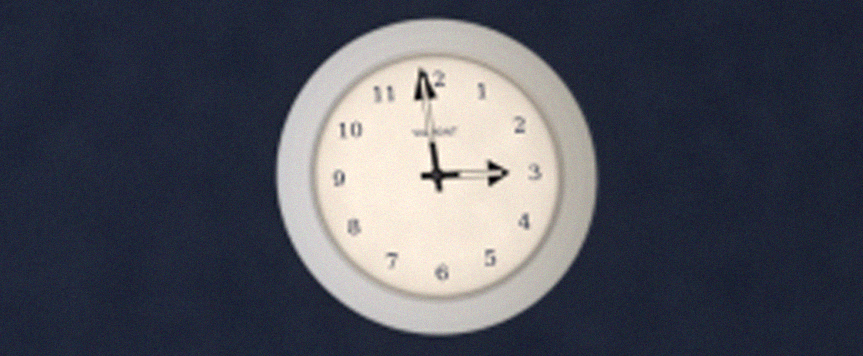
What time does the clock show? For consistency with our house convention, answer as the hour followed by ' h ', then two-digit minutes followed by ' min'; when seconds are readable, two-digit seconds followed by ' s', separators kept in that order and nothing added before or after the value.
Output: 2 h 59 min
